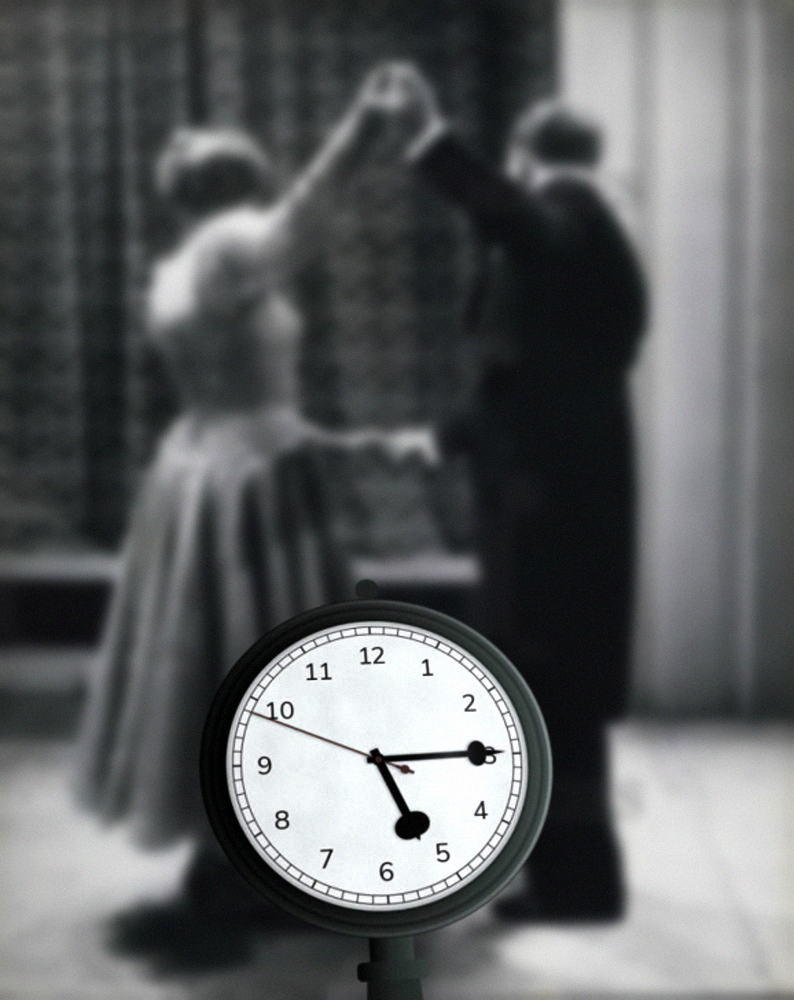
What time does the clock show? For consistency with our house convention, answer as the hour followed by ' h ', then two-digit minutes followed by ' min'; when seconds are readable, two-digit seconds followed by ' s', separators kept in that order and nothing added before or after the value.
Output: 5 h 14 min 49 s
